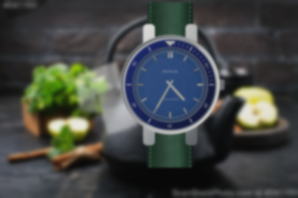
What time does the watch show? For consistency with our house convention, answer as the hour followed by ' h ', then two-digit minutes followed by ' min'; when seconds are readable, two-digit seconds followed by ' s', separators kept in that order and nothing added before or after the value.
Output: 4 h 35 min
